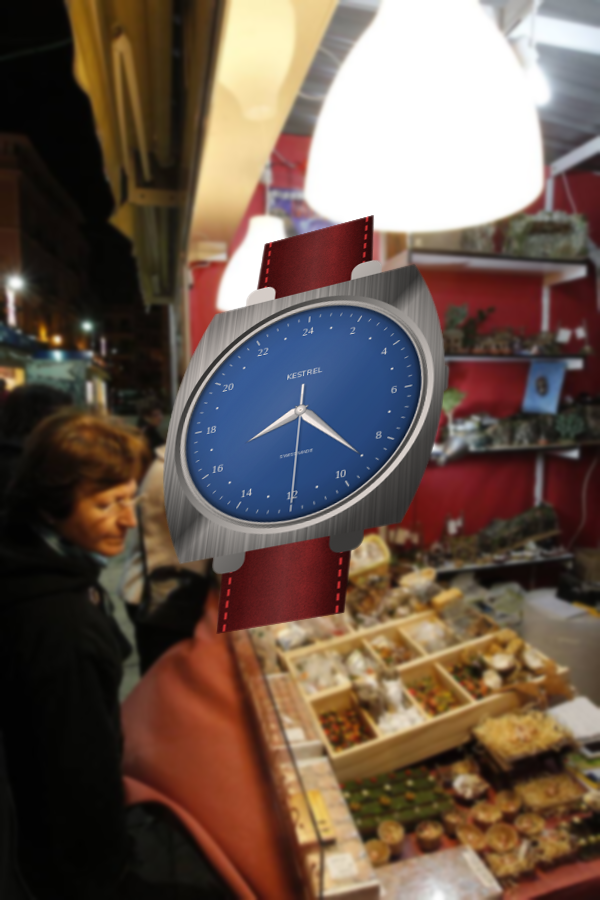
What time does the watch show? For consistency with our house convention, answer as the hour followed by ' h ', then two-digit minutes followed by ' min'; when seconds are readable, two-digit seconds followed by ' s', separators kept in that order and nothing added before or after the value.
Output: 16 h 22 min 30 s
